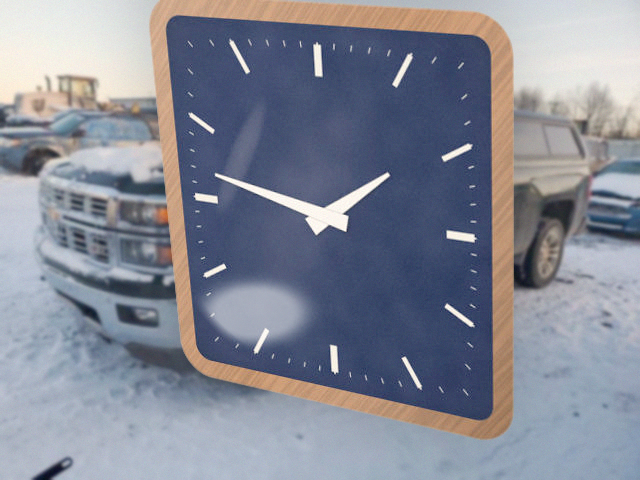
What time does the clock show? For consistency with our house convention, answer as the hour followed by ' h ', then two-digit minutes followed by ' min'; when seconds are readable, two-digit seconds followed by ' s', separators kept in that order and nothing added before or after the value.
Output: 1 h 47 min
